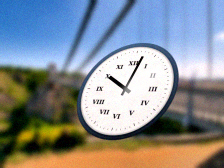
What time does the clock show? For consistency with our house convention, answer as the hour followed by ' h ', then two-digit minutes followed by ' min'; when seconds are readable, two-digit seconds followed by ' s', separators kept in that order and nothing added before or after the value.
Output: 10 h 02 min
